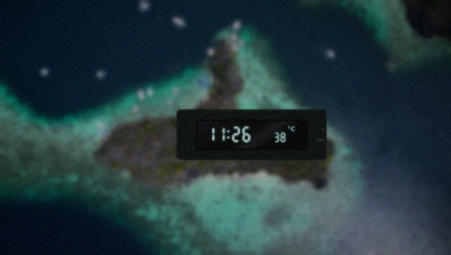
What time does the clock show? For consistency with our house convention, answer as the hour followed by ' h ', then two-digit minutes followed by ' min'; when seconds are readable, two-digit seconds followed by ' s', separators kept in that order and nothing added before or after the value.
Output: 11 h 26 min
